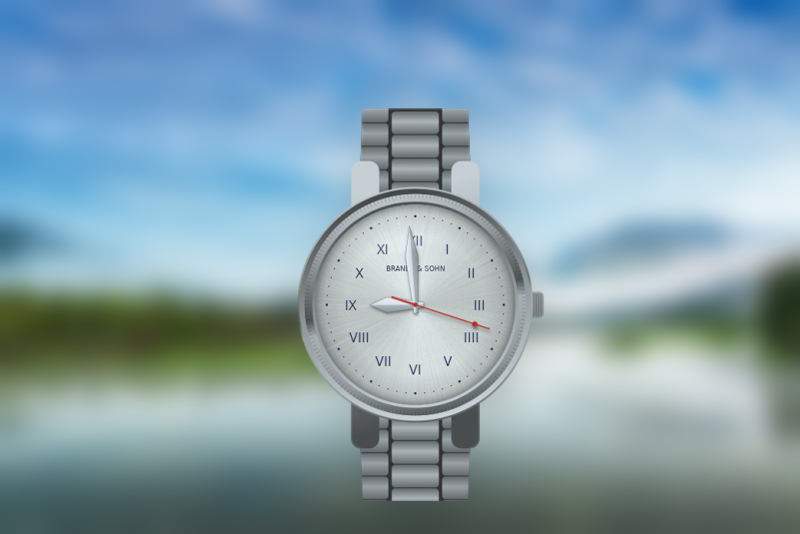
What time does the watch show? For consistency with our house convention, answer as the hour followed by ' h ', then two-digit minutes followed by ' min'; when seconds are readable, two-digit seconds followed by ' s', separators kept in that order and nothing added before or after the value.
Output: 8 h 59 min 18 s
